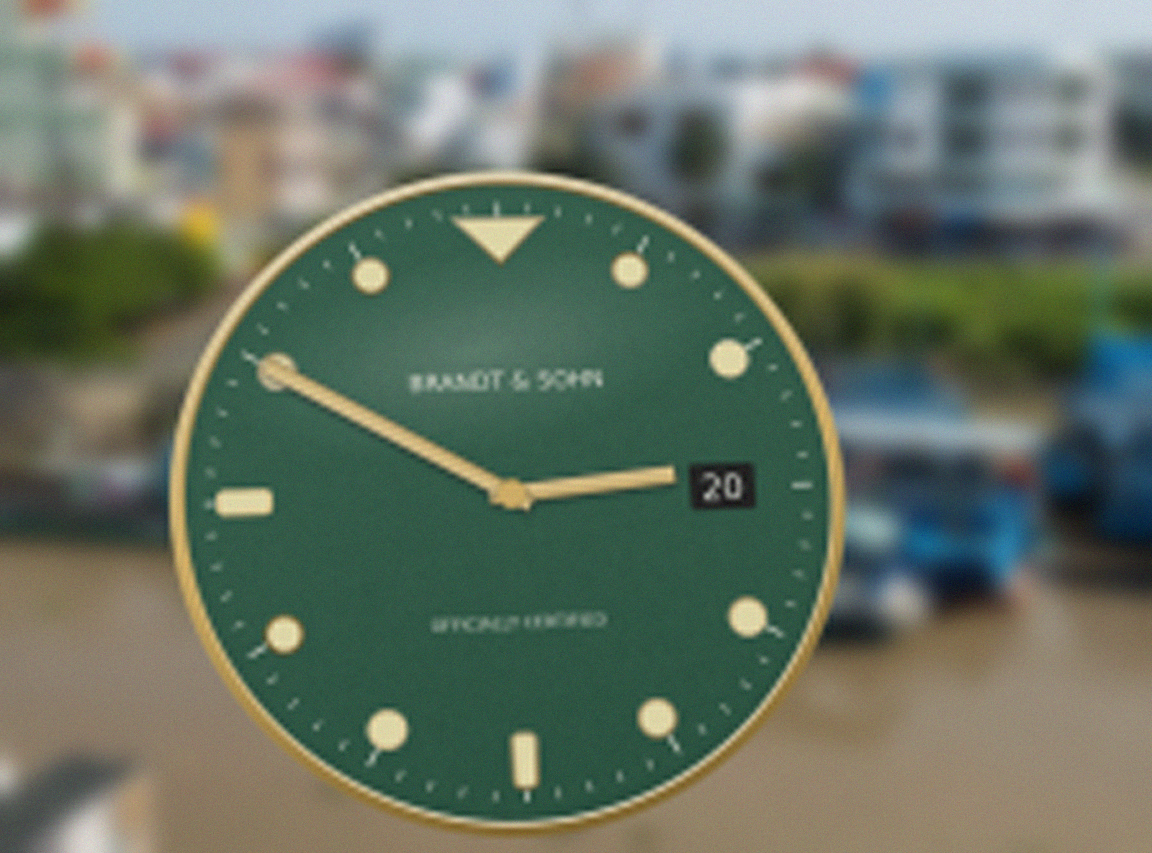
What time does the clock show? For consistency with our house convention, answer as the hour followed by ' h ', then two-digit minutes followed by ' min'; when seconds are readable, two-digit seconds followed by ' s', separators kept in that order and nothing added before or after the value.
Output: 2 h 50 min
